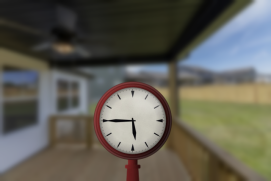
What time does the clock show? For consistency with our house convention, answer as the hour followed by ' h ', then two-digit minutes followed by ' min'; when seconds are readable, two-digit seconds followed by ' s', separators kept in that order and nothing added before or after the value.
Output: 5 h 45 min
